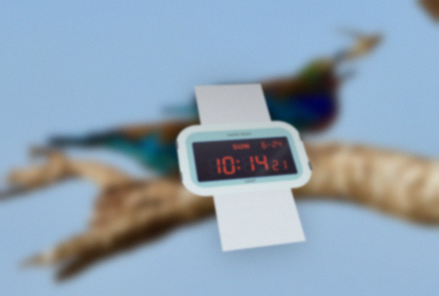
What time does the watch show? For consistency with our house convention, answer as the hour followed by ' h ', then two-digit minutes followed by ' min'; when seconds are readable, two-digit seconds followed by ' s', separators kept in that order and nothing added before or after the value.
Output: 10 h 14 min
